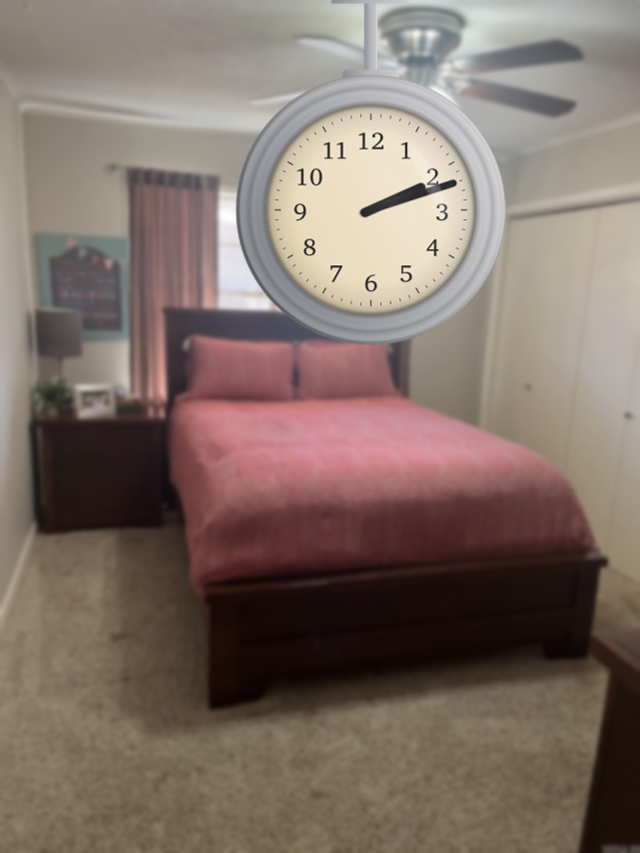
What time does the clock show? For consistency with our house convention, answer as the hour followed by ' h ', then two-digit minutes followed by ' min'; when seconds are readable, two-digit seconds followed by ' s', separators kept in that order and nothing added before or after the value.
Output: 2 h 12 min
